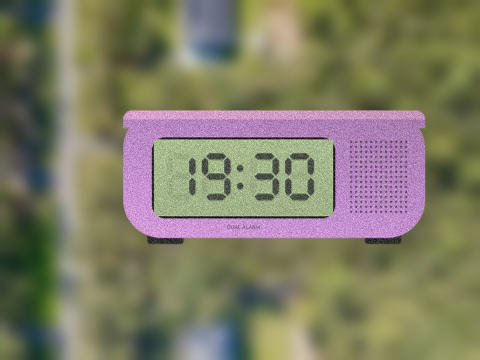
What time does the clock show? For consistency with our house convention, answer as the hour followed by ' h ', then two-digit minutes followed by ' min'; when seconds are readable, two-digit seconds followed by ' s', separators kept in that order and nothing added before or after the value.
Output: 19 h 30 min
